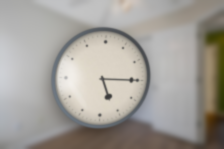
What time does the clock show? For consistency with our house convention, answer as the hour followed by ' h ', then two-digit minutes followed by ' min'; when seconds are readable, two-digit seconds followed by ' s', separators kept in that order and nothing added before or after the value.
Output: 5 h 15 min
